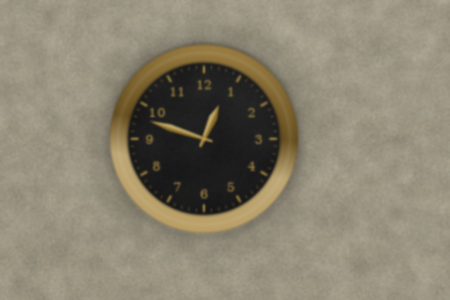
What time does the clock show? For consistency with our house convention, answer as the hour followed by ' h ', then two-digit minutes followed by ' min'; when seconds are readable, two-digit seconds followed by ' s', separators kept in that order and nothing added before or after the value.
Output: 12 h 48 min
